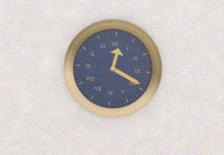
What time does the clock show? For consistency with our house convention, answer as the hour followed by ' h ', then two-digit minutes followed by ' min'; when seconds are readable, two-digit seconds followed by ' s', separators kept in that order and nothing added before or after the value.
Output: 12 h 19 min
